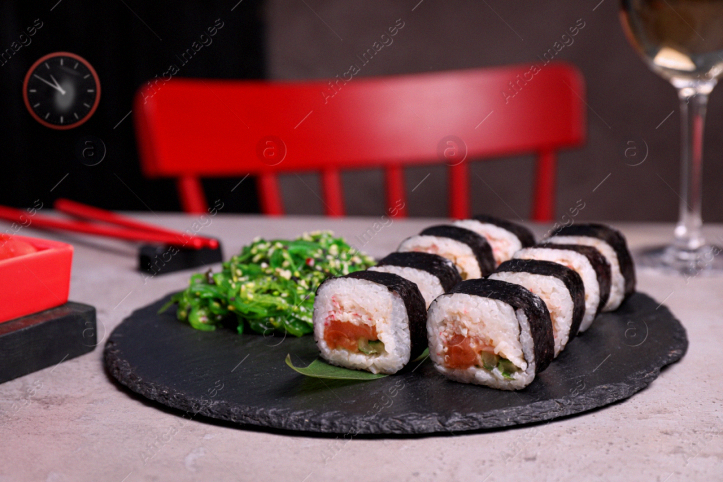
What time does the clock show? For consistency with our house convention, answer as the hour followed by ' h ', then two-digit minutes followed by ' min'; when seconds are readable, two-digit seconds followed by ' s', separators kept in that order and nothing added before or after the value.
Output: 10 h 50 min
